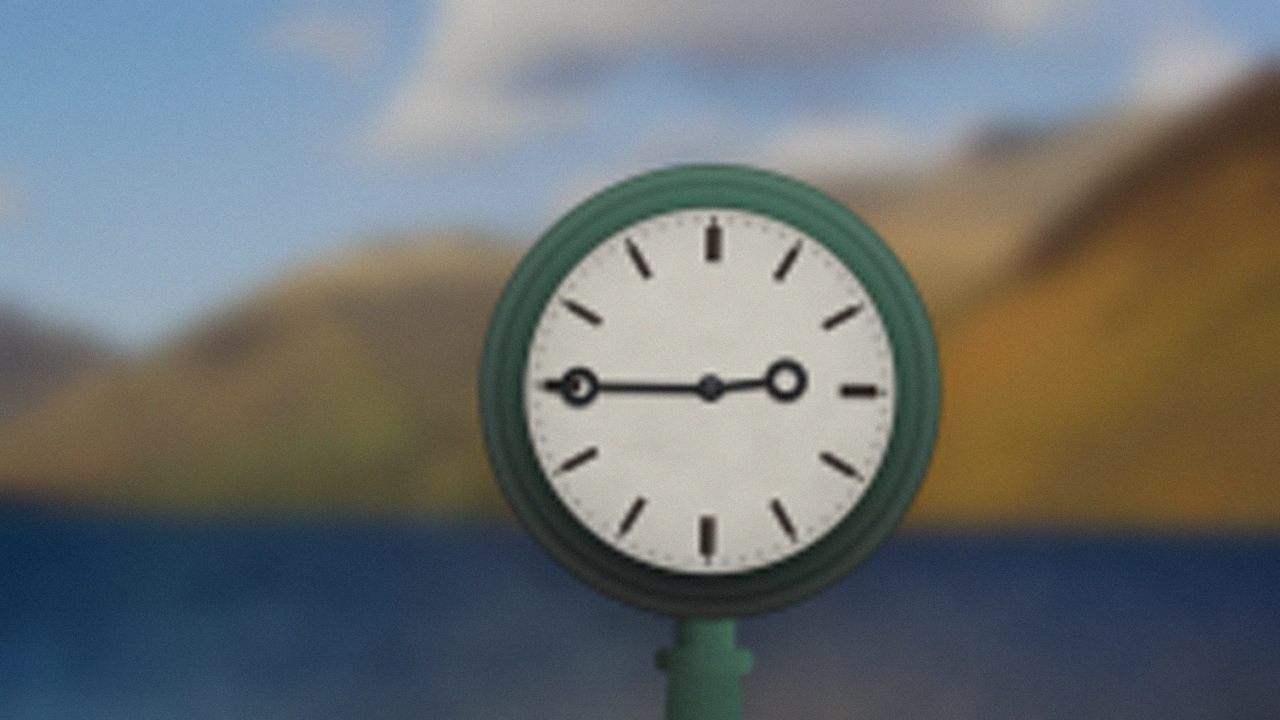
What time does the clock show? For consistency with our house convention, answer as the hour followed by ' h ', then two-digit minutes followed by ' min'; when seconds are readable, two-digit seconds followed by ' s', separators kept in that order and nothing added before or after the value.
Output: 2 h 45 min
